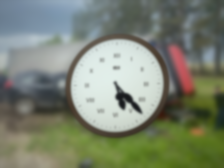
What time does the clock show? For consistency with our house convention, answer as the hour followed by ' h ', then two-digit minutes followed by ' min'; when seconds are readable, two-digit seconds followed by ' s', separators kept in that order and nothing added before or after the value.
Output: 5 h 23 min
